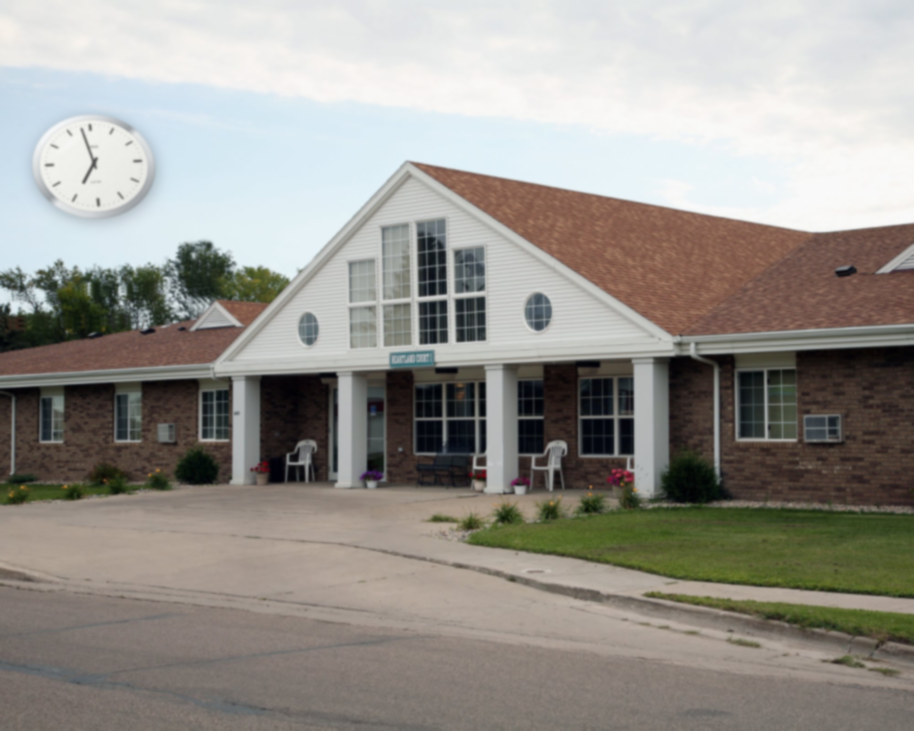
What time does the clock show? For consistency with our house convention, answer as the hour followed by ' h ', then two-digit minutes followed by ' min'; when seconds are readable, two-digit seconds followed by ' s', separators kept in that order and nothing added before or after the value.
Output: 6 h 58 min
